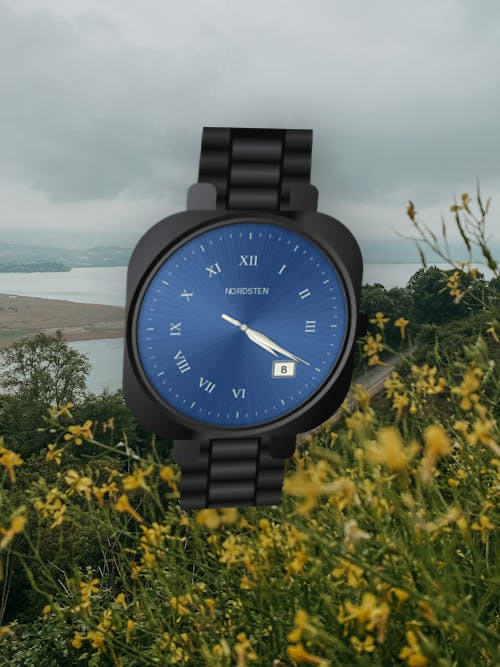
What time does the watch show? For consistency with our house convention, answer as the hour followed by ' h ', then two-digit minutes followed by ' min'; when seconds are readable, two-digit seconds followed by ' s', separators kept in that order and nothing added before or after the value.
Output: 4 h 20 min 20 s
